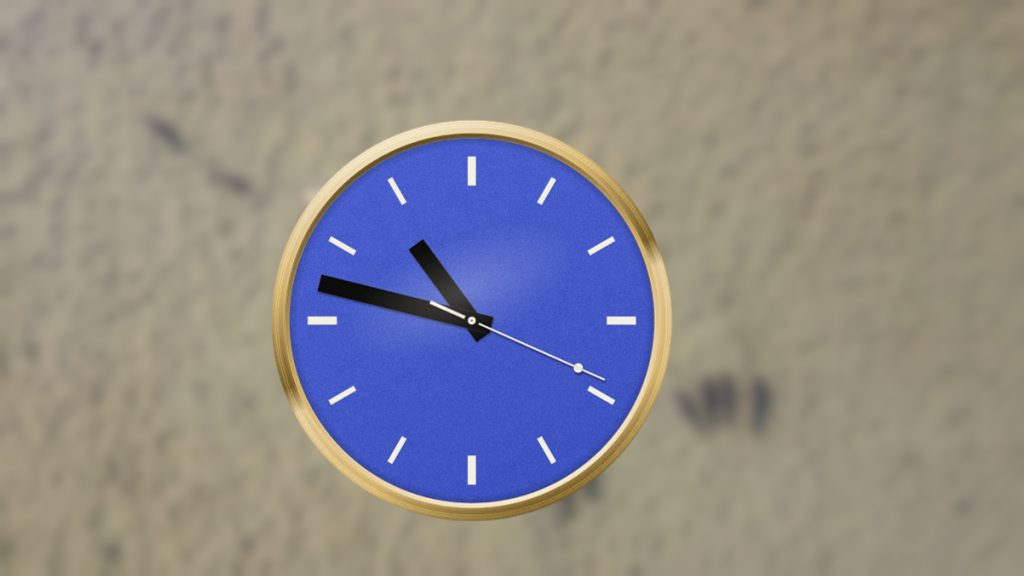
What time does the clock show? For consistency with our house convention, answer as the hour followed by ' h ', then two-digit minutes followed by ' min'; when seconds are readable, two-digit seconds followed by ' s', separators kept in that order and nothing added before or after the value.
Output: 10 h 47 min 19 s
